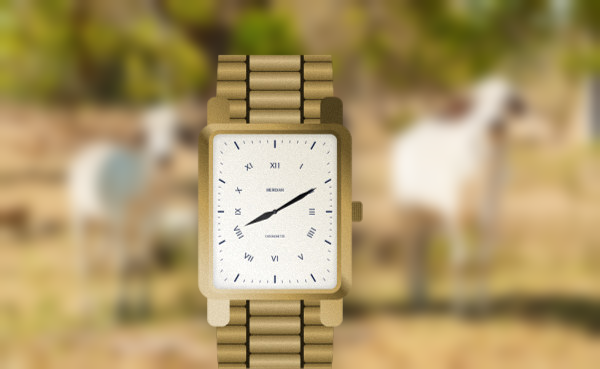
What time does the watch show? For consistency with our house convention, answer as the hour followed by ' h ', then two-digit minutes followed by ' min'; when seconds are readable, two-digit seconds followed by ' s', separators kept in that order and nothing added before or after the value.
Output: 8 h 10 min
